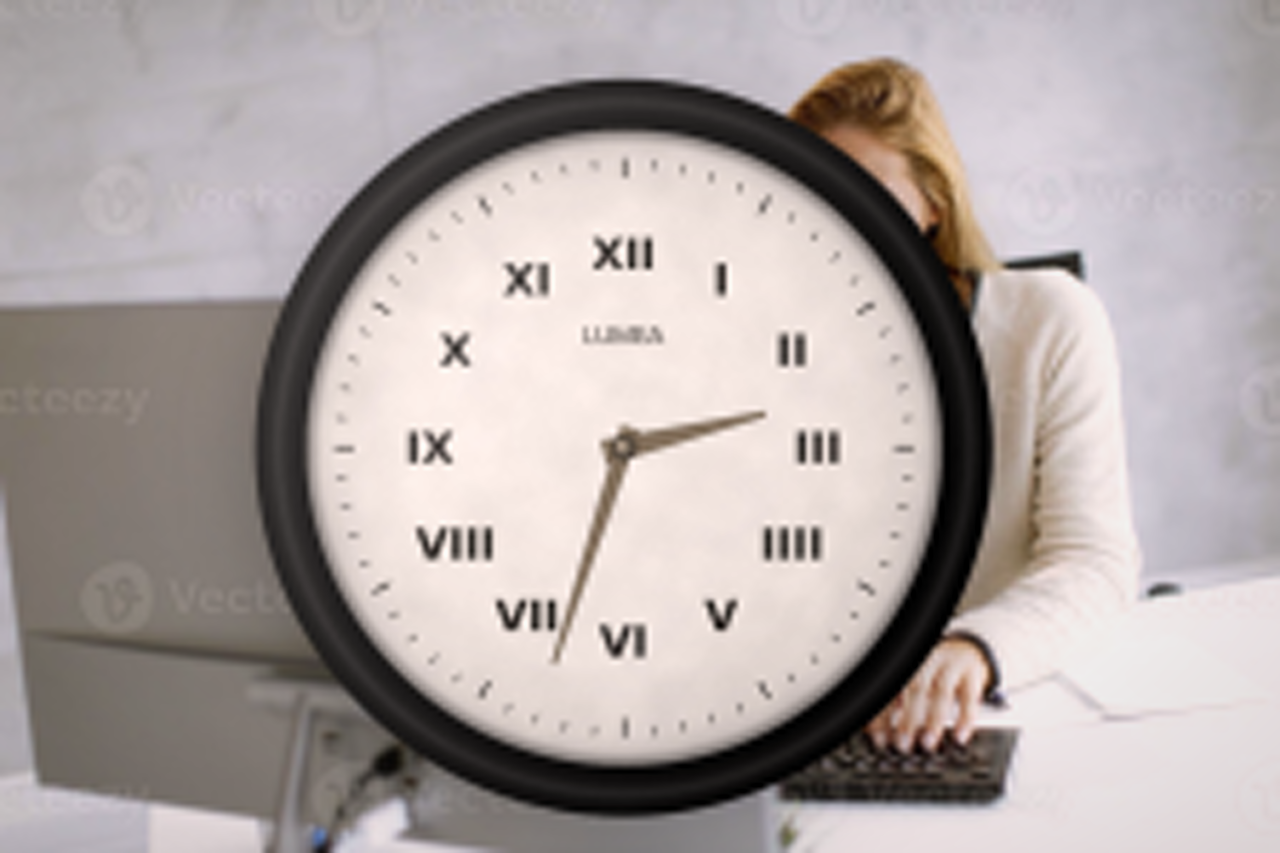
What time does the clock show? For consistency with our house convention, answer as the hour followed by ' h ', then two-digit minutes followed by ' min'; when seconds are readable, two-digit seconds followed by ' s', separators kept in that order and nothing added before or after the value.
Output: 2 h 33 min
